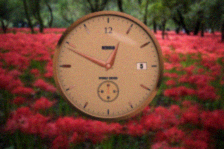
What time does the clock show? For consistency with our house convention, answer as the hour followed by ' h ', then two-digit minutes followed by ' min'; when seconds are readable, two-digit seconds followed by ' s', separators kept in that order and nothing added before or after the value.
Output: 12 h 49 min
